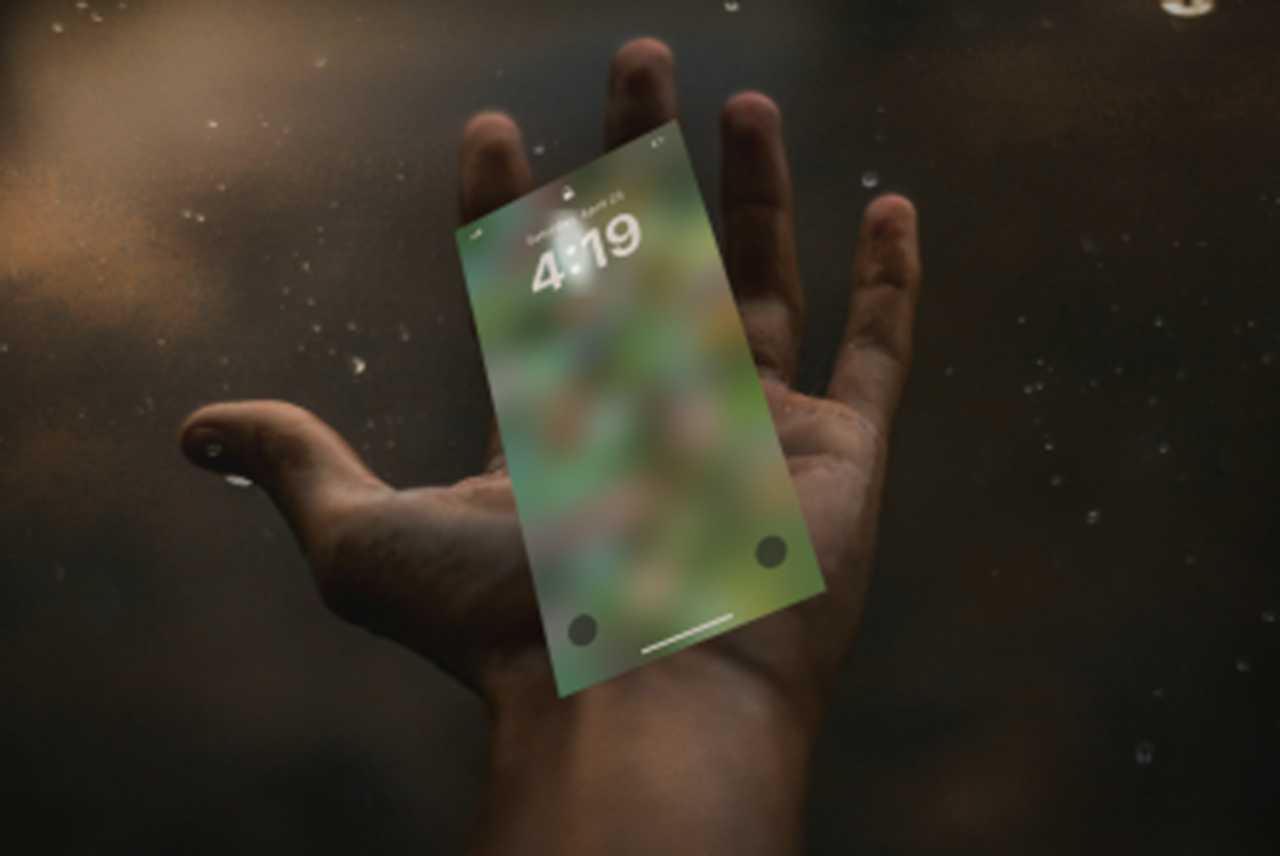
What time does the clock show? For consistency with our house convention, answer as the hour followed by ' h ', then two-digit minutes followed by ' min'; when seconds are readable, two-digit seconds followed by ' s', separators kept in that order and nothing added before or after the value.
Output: 4 h 19 min
